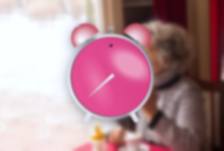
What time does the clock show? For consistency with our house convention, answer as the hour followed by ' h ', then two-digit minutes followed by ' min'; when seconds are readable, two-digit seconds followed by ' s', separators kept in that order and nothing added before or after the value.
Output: 7 h 38 min
